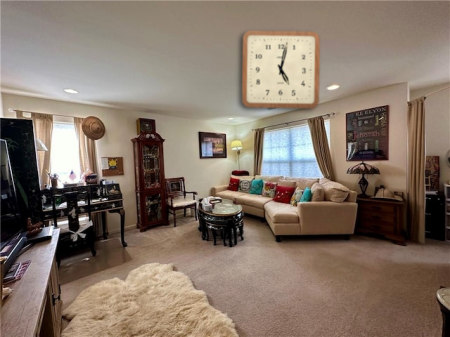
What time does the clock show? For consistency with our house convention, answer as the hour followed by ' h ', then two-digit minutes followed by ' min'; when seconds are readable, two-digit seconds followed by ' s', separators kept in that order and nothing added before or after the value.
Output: 5 h 02 min
